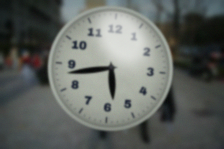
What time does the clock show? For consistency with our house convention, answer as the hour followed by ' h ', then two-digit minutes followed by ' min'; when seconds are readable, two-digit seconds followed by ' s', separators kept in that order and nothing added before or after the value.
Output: 5 h 43 min
